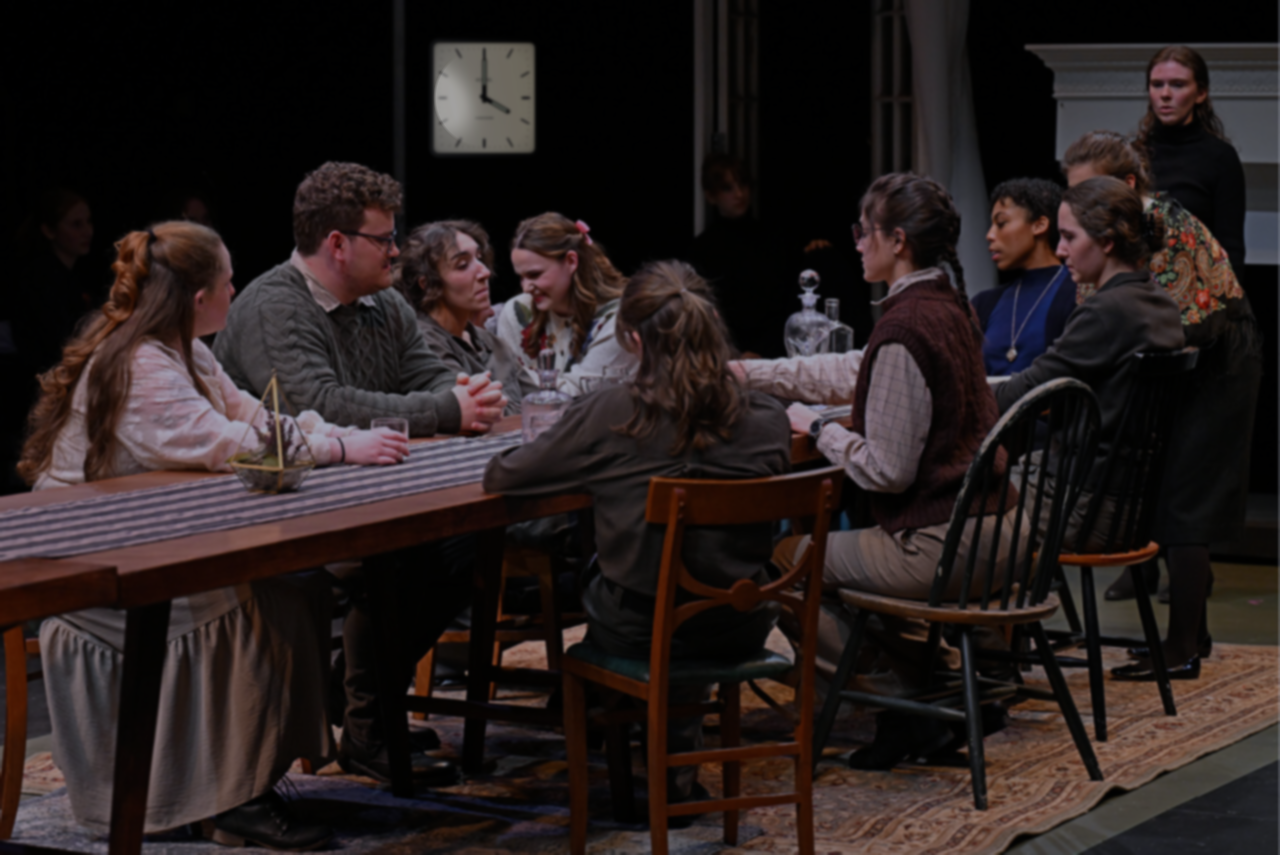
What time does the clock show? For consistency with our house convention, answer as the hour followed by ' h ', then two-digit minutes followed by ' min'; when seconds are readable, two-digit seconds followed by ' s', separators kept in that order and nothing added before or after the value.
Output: 4 h 00 min
